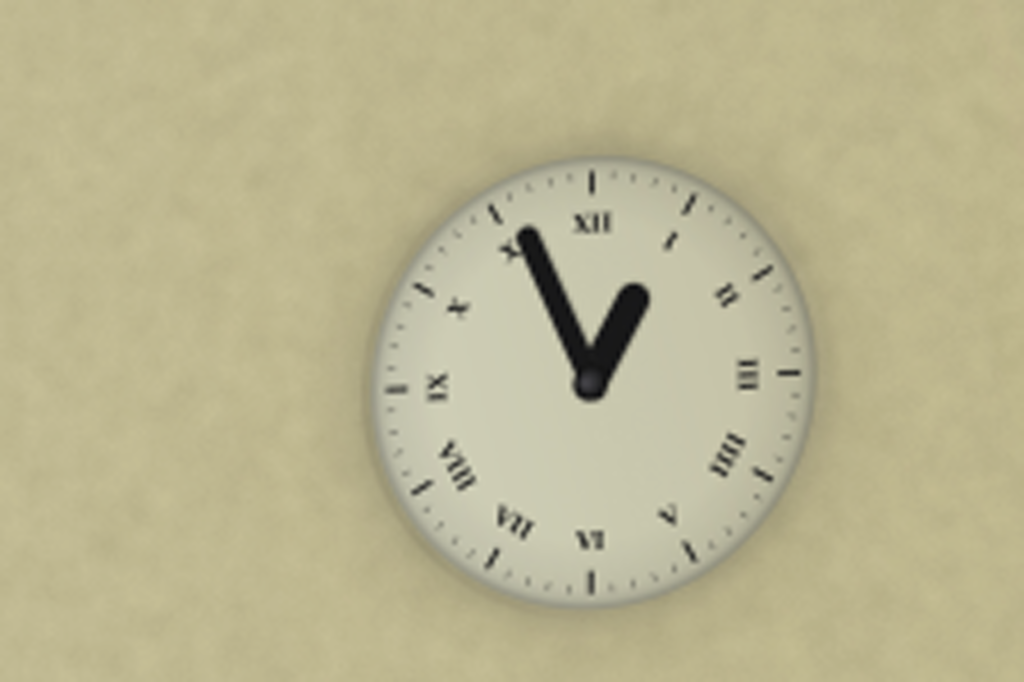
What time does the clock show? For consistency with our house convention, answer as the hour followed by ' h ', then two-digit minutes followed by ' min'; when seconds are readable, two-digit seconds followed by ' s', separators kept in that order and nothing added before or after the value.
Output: 12 h 56 min
